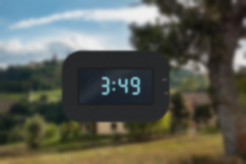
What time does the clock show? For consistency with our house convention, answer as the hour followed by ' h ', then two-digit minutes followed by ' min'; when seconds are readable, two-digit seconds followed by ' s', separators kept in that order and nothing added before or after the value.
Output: 3 h 49 min
